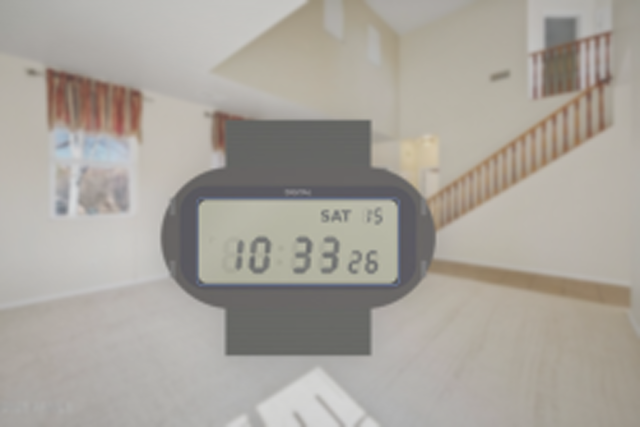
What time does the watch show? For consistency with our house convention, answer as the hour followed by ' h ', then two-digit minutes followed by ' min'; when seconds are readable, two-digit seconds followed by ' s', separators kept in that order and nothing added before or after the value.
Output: 10 h 33 min 26 s
